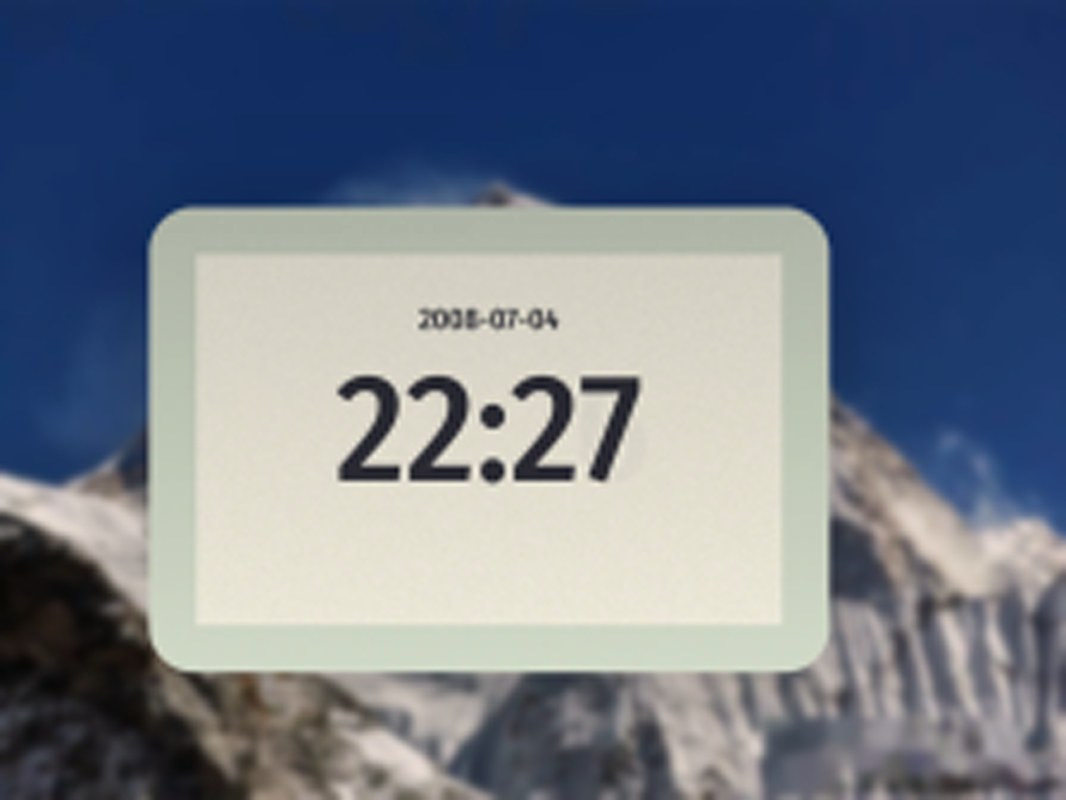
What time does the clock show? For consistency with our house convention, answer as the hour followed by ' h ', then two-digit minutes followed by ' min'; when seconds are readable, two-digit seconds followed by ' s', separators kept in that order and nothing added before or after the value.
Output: 22 h 27 min
